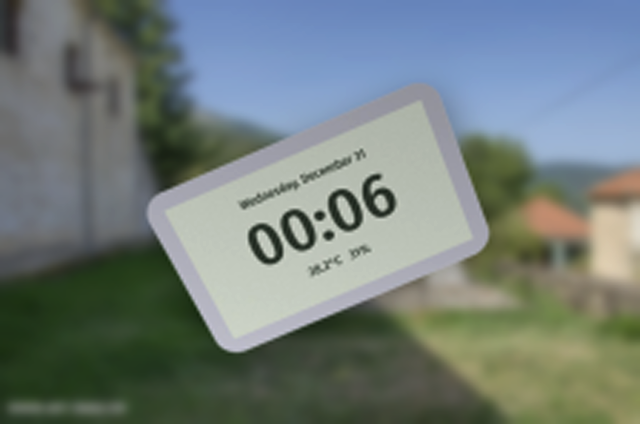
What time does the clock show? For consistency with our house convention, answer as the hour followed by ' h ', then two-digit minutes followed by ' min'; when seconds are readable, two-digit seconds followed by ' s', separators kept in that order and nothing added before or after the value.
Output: 0 h 06 min
